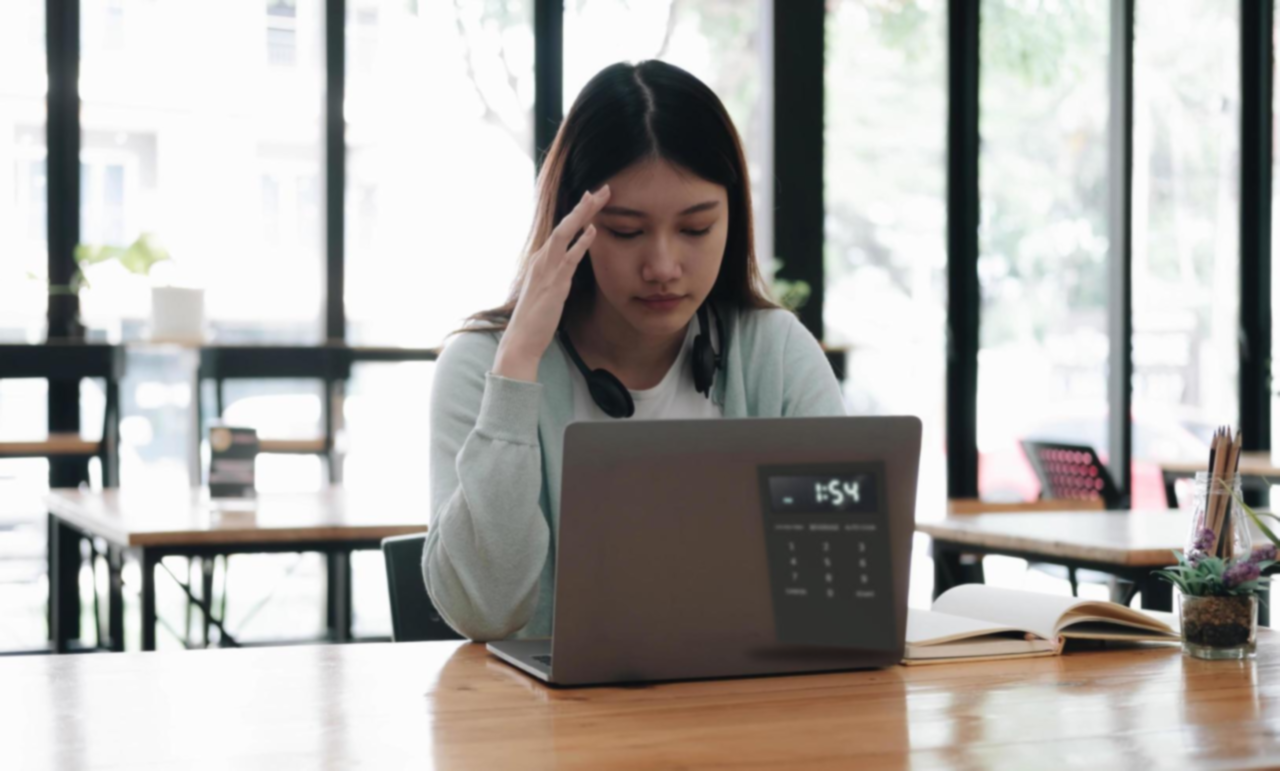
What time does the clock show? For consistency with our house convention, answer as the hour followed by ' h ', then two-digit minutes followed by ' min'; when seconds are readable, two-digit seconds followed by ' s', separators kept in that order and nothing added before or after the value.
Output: 1 h 54 min
